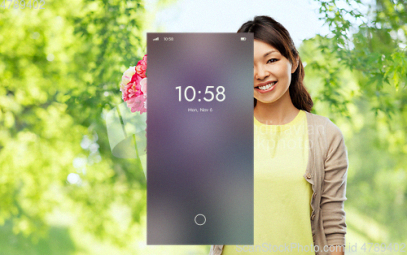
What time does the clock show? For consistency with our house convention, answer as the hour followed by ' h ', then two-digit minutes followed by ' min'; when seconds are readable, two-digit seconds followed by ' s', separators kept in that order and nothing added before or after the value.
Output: 10 h 58 min
